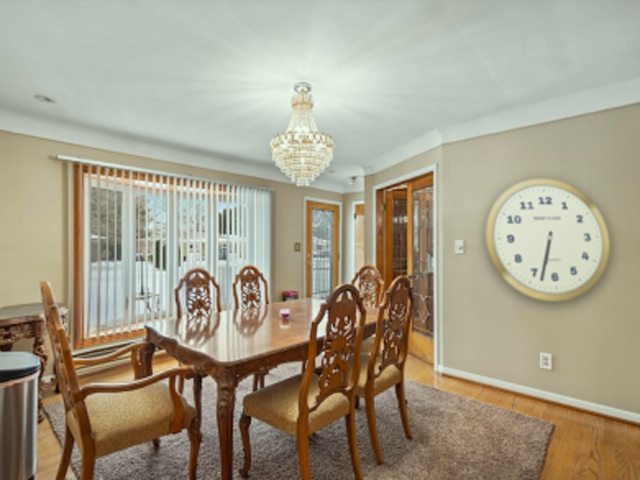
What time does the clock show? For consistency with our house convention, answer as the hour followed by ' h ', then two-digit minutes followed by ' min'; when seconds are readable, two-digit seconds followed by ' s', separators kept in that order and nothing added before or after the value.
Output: 6 h 33 min
